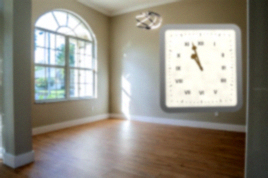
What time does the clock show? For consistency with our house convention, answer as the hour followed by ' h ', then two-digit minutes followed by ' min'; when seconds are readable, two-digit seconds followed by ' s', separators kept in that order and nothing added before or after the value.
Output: 10 h 57 min
